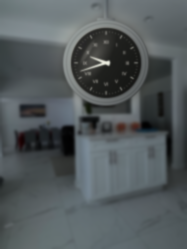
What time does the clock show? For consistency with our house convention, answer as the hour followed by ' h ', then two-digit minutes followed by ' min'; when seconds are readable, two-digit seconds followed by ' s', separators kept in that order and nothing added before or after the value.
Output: 9 h 42 min
